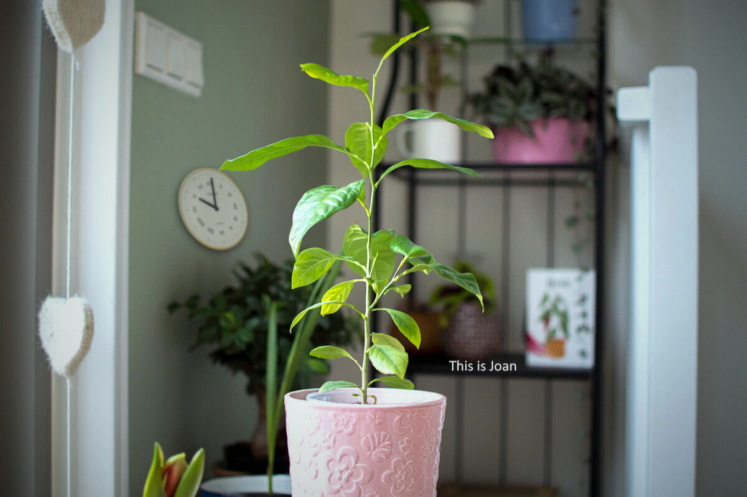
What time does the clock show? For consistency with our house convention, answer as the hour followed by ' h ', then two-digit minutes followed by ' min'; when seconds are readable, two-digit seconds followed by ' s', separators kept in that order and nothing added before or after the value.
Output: 10 h 01 min
